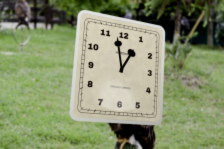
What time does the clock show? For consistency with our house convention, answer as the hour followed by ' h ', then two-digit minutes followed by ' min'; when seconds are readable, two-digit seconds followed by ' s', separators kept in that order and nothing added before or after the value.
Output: 12 h 58 min
